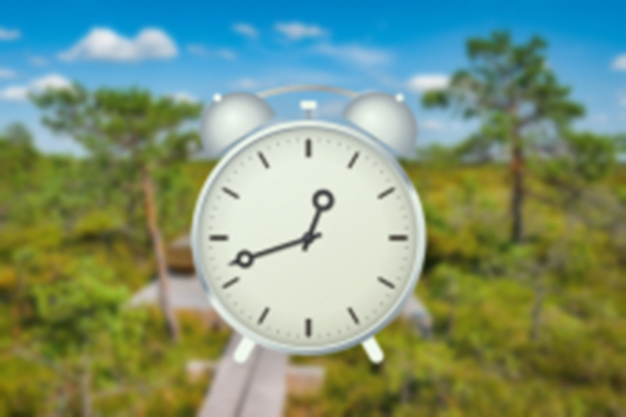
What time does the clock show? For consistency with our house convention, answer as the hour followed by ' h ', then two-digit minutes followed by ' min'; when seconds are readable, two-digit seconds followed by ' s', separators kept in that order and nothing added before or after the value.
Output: 12 h 42 min
